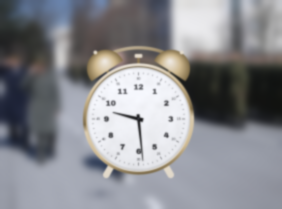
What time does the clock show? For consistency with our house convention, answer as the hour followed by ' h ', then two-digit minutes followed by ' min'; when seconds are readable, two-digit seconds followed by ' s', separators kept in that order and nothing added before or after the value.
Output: 9 h 29 min
